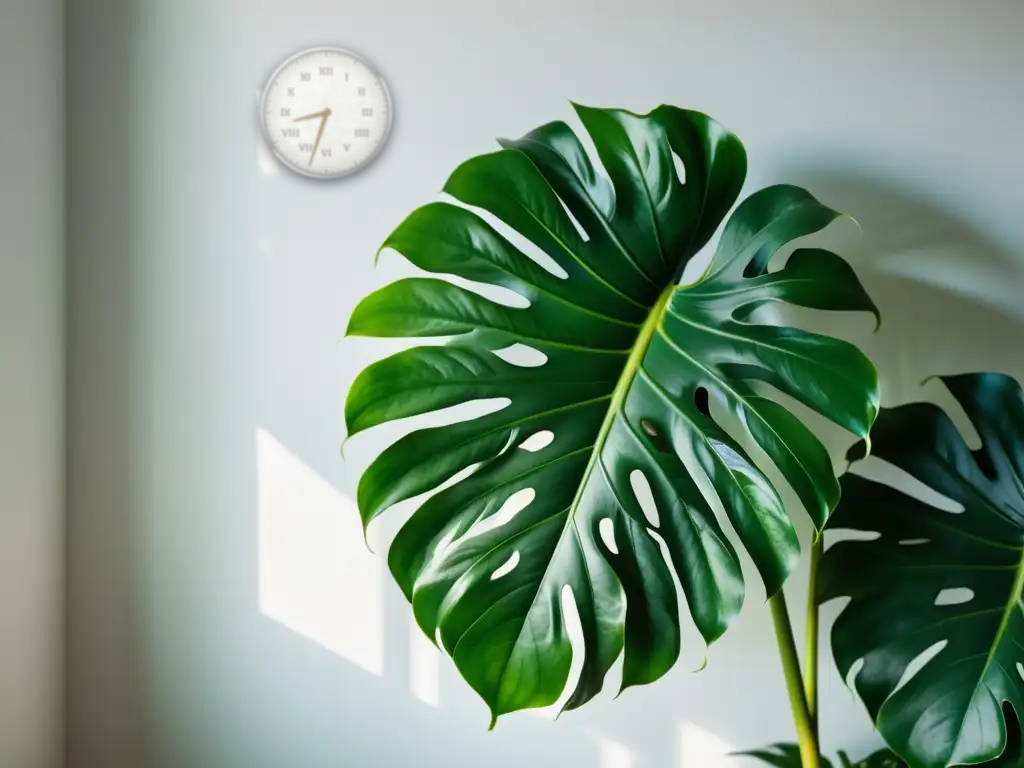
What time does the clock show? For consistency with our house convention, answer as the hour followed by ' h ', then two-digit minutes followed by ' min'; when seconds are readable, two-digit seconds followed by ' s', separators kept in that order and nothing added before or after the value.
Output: 8 h 33 min
